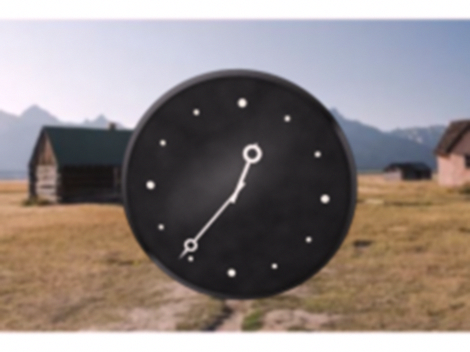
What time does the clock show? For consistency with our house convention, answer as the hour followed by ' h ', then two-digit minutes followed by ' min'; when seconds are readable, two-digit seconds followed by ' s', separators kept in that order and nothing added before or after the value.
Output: 12 h 36 min
